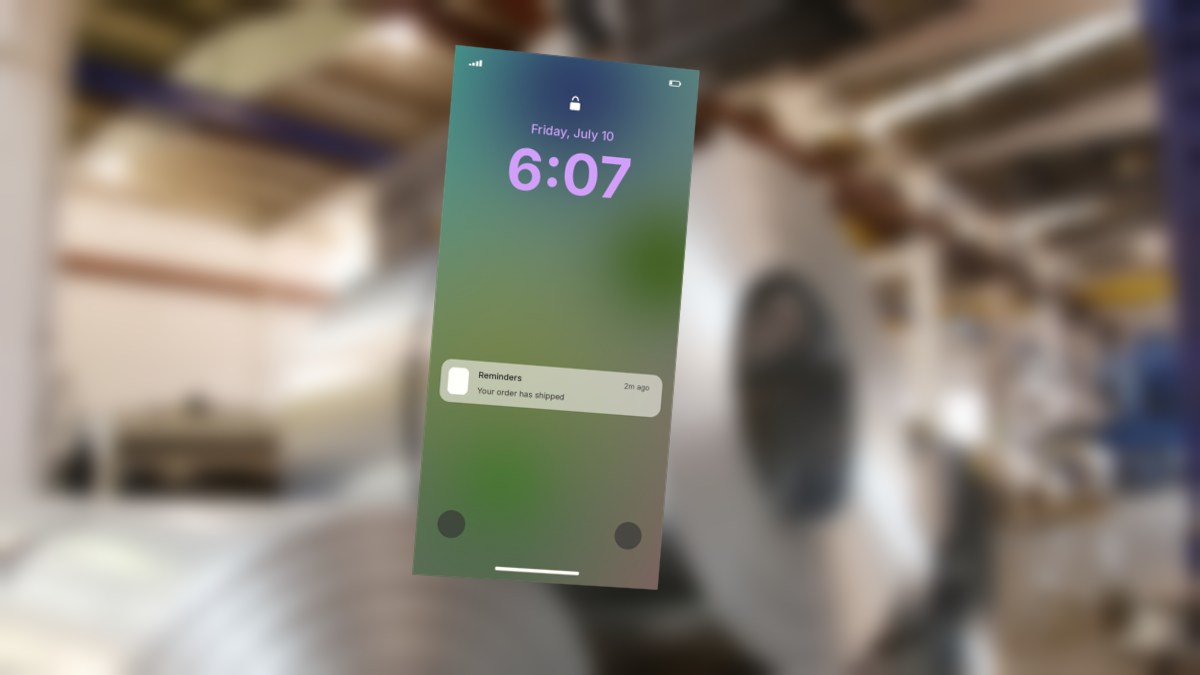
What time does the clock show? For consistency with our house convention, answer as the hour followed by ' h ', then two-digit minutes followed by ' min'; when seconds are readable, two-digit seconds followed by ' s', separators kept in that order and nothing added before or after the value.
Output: 6 h 07 min
